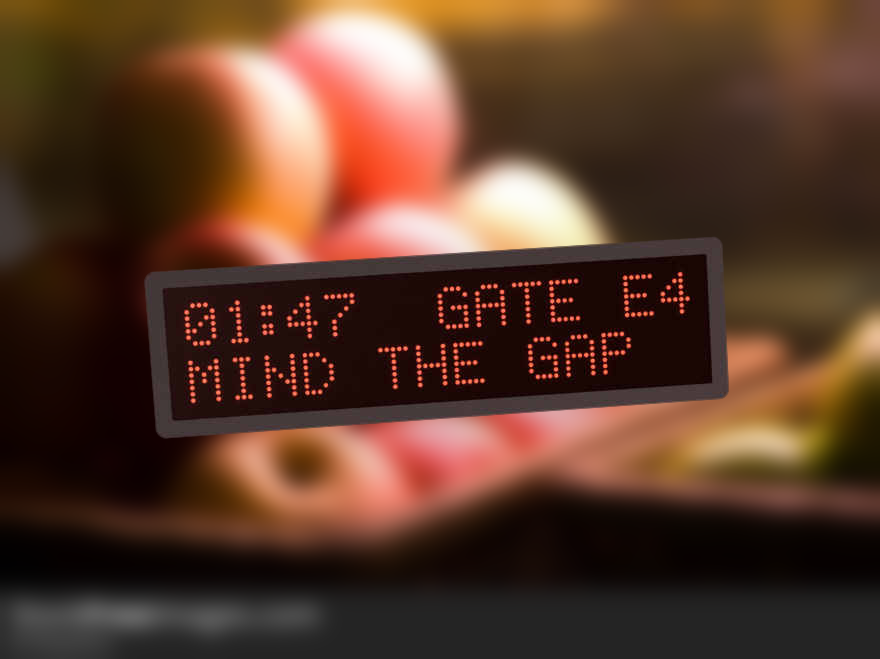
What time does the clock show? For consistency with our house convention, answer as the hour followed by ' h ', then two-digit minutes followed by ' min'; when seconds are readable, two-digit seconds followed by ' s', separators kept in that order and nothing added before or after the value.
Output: 1 h 47 min
